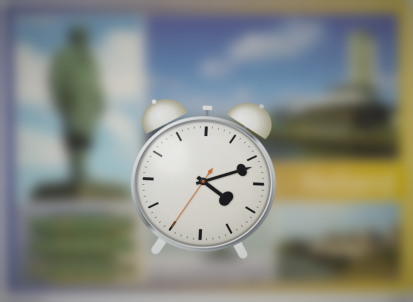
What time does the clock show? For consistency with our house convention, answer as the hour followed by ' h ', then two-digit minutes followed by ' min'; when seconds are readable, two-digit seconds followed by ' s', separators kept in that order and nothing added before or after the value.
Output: 4 h 11 min 35 s
